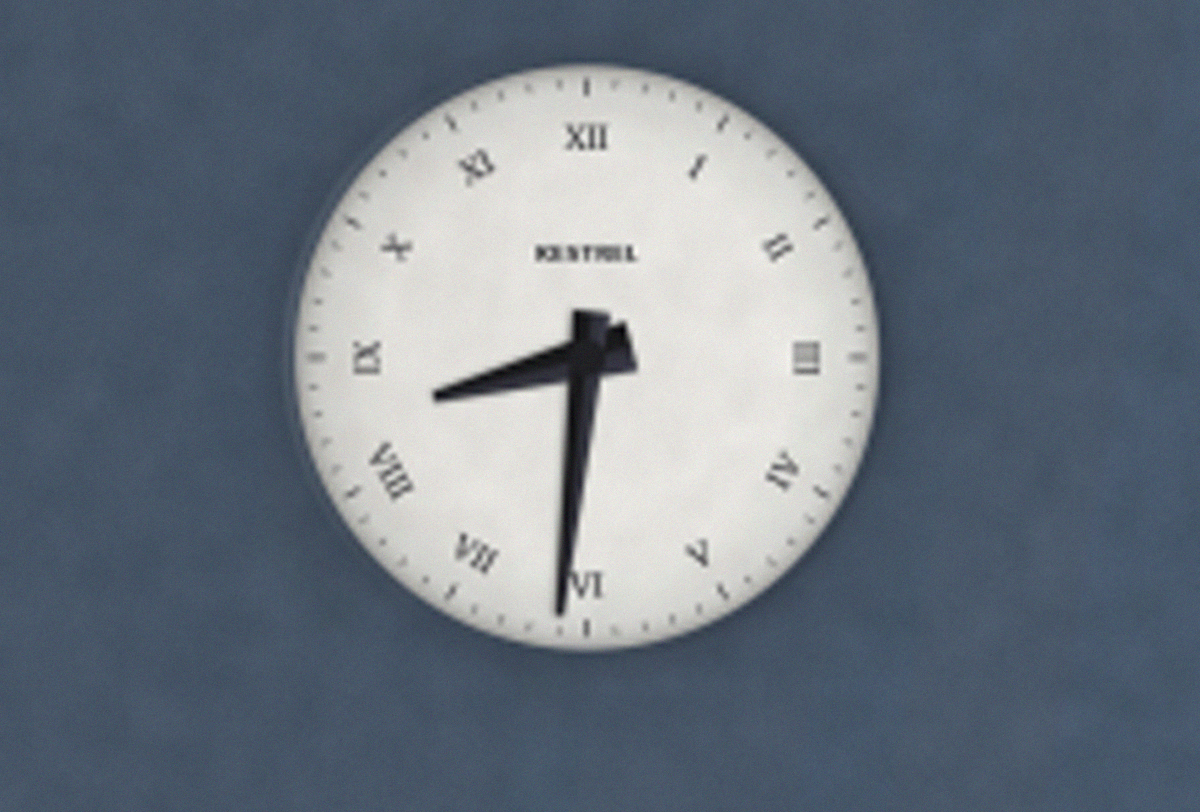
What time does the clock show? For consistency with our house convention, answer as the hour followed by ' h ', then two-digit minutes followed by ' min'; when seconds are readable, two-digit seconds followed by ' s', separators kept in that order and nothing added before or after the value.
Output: 8 h 31 min
